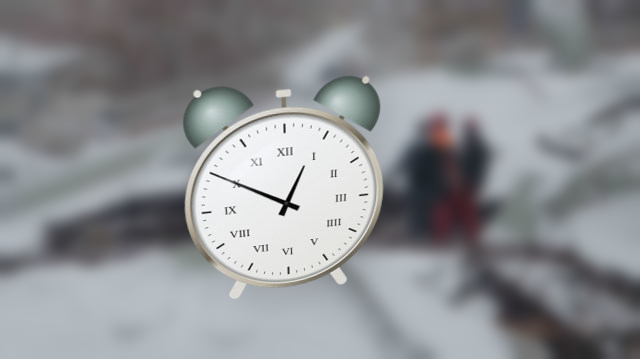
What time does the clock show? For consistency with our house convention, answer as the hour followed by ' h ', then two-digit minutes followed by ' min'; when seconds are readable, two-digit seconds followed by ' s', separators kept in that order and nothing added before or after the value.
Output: 12 h 50 min
